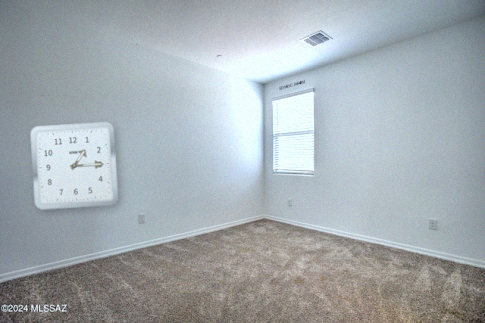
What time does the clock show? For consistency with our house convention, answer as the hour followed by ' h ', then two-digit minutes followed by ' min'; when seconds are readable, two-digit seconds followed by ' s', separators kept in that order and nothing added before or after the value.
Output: 1 h 15 min
